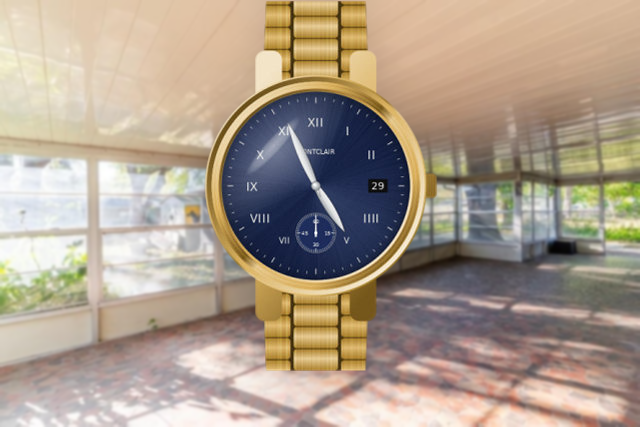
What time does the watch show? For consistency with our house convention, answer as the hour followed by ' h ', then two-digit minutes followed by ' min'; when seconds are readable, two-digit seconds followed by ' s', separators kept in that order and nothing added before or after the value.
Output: 4 h 56 min
